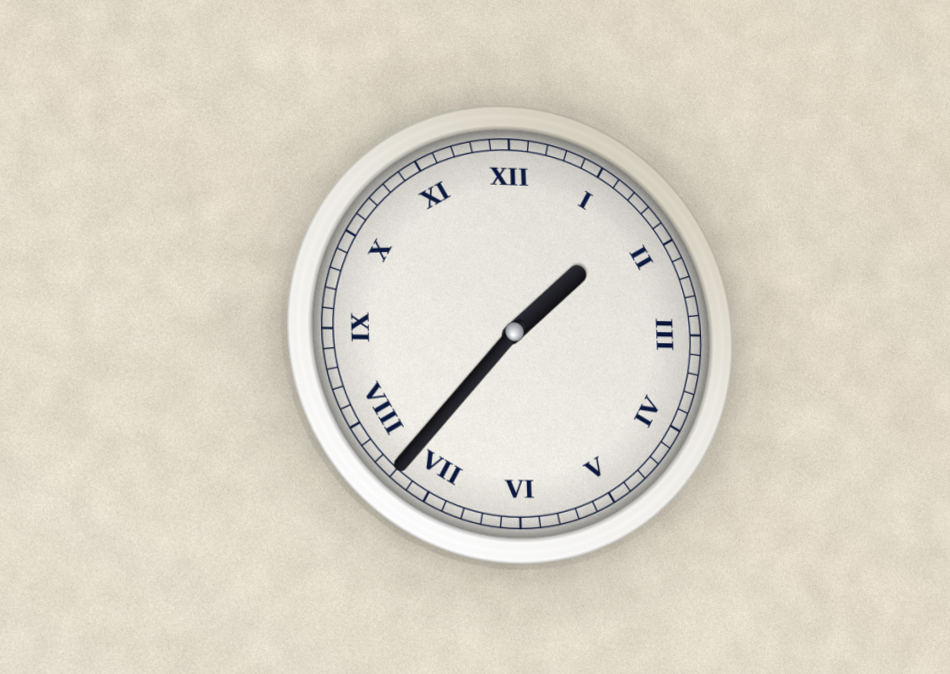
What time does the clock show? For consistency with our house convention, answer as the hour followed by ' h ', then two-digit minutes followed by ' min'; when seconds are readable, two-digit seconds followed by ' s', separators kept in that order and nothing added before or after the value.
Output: 1 h 37 min
